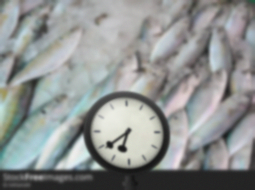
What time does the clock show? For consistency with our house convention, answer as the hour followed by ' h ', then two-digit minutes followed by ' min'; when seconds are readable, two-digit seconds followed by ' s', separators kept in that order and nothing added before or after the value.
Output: 6 h 39 min
